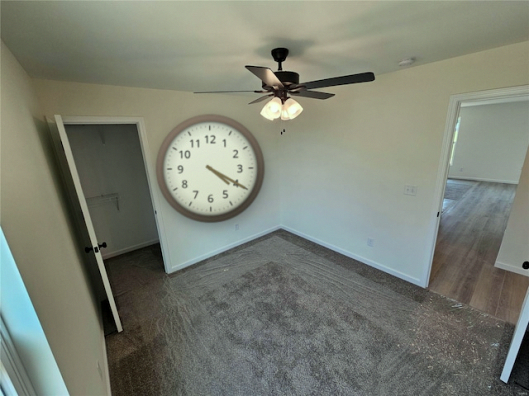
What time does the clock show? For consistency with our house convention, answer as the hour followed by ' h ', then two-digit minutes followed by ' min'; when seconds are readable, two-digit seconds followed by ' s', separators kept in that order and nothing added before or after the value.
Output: 4 h 20 min
